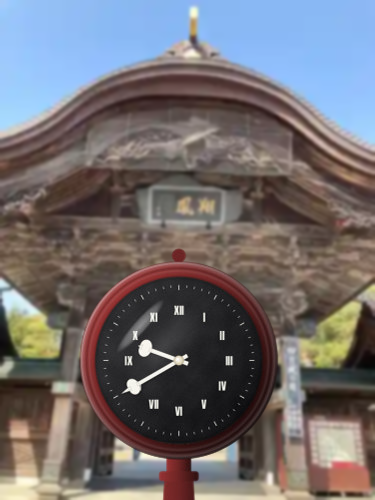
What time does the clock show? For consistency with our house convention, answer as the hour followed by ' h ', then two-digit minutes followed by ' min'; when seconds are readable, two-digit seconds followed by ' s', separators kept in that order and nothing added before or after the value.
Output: 9 h 40 min
